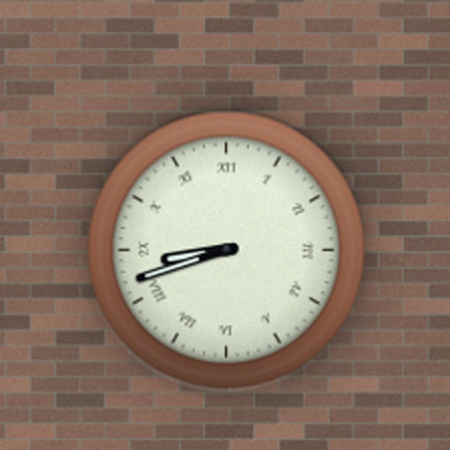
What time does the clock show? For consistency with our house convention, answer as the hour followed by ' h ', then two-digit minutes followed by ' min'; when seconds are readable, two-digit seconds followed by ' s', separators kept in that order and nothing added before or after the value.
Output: 8 h 42 min
